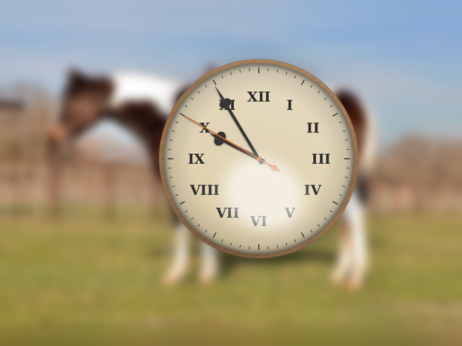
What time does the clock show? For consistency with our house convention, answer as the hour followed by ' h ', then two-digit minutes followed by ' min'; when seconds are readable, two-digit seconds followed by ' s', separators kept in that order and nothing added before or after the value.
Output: 9 h 54 min 50 s
